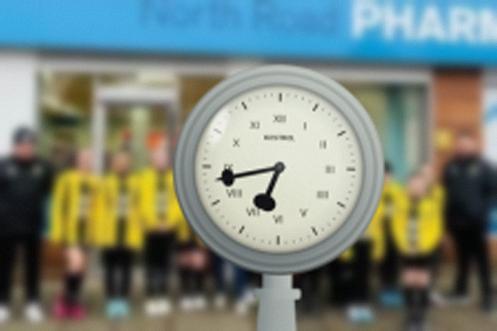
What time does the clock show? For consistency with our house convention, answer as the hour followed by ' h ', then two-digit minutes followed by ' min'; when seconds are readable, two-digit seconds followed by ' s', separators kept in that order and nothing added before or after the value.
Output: 6 h 43 min
